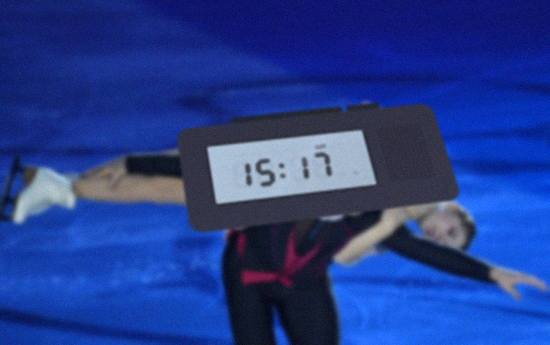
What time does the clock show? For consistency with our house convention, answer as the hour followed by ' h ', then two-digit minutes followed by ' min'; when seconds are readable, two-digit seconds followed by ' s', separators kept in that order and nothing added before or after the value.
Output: 15 h 17 min
